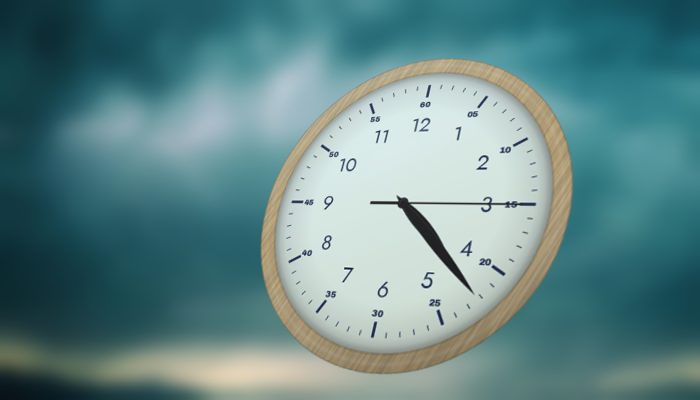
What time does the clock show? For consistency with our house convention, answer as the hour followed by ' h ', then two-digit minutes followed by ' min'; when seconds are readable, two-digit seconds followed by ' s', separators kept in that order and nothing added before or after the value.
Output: 4 h 22 min 15 s
